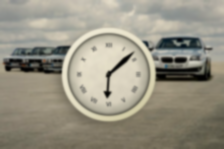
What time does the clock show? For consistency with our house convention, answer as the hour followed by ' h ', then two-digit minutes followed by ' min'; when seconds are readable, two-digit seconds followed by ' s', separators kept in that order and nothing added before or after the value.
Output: 6 h 08 min
